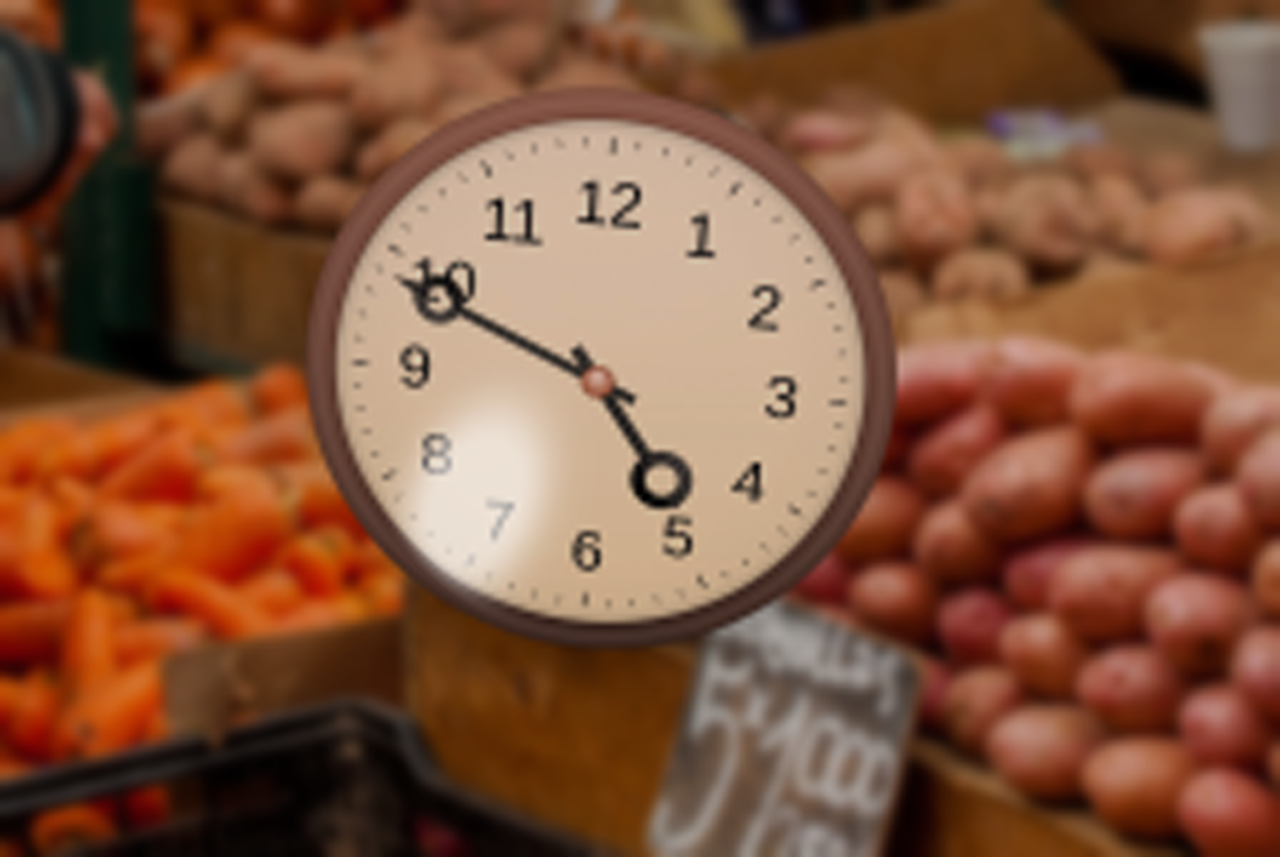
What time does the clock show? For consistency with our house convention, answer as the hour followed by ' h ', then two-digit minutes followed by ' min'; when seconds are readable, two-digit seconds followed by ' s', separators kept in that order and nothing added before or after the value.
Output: 4 h 49 min
